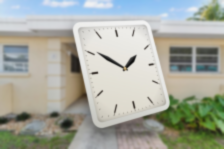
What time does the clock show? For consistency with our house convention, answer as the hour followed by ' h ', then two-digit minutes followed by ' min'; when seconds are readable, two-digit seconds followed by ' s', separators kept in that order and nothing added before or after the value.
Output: 1 h 51 min
